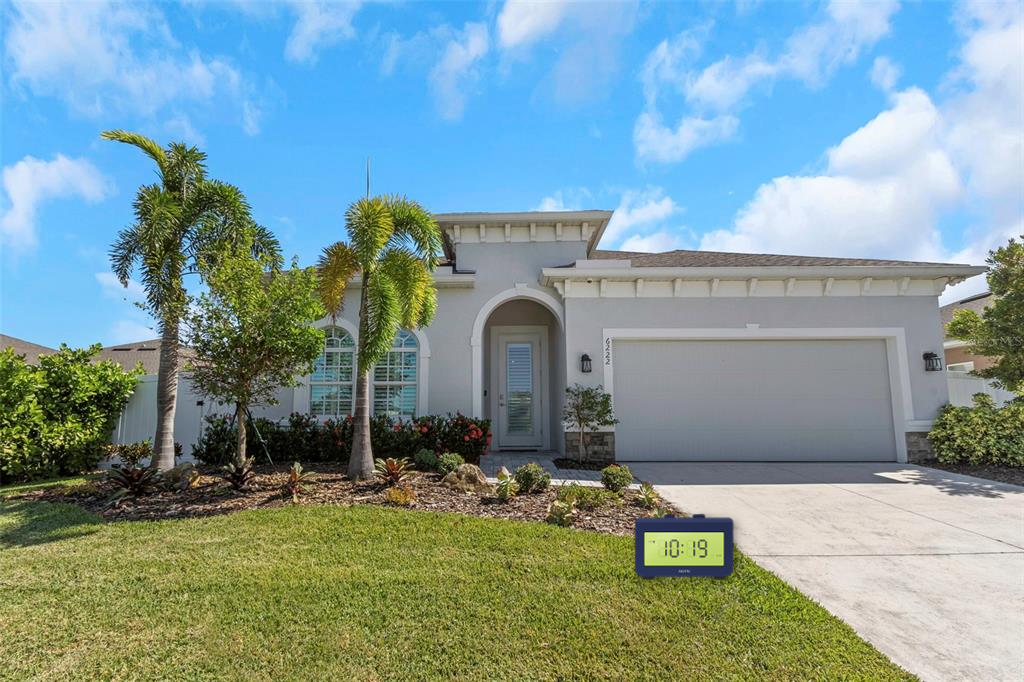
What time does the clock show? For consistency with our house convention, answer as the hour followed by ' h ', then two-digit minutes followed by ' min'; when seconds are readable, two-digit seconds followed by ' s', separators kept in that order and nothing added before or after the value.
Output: 10 h 19 min
